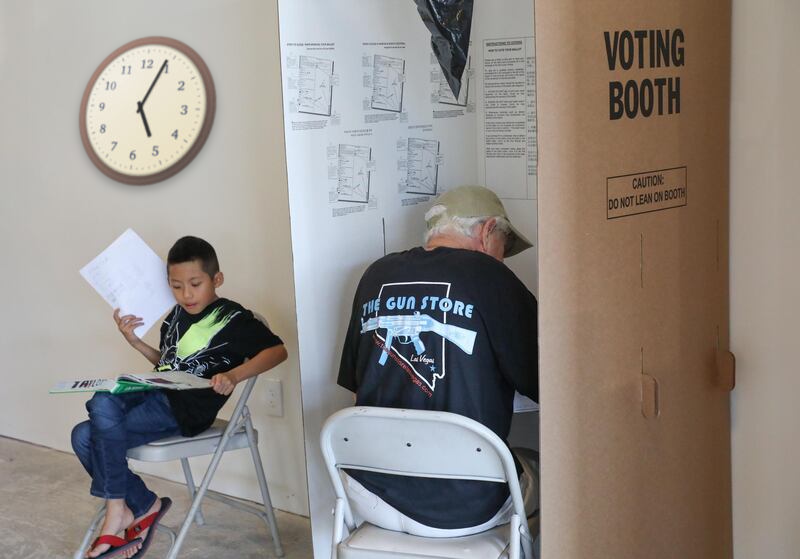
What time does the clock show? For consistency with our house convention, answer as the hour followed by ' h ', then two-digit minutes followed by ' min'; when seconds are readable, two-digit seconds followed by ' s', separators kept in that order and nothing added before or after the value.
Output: 5 h 04 min
